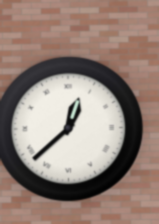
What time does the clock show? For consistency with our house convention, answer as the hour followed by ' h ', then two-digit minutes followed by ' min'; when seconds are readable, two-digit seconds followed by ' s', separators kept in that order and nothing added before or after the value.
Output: 12 h 38 min
